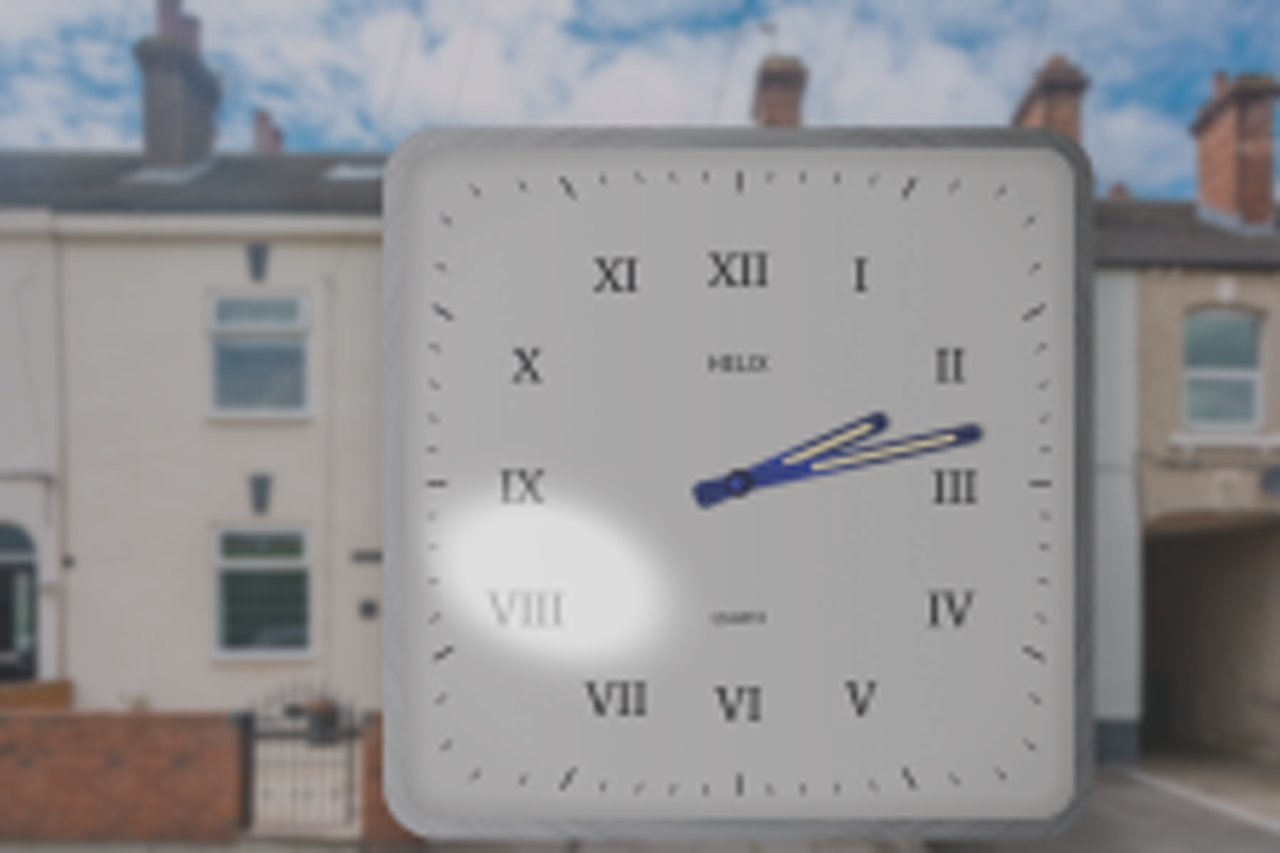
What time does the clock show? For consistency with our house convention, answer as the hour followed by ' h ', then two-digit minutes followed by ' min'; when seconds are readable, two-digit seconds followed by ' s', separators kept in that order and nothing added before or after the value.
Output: 2 h 13 min
